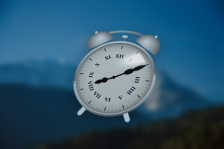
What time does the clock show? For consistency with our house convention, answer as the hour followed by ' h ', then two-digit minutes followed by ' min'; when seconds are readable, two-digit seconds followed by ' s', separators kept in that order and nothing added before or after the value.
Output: 8 h 10 min
